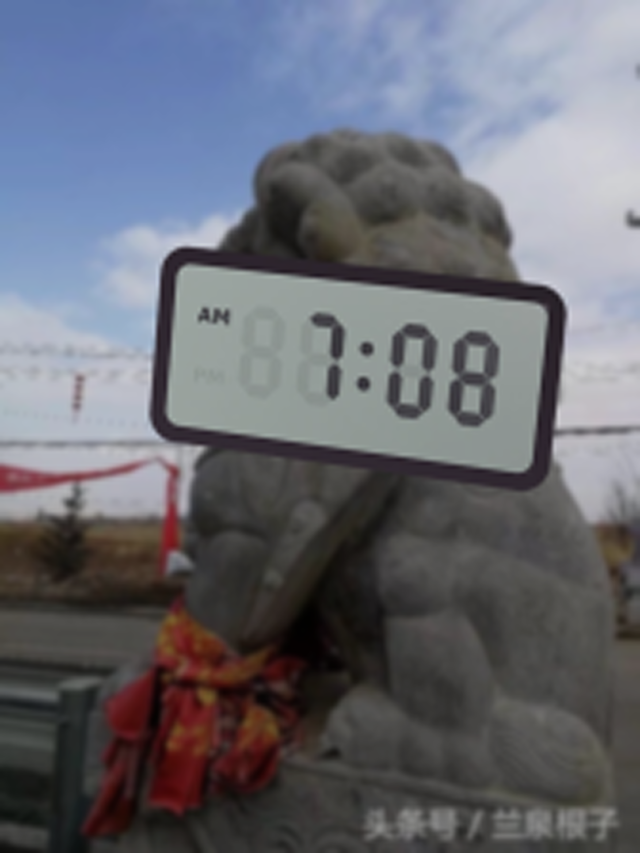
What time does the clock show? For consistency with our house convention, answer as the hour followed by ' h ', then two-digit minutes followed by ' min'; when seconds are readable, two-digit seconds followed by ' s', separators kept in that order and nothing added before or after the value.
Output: 7 h 08 min
